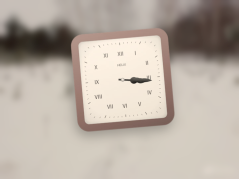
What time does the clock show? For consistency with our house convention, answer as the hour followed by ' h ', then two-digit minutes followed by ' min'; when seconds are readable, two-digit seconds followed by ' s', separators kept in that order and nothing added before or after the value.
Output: 3 h 16 min
